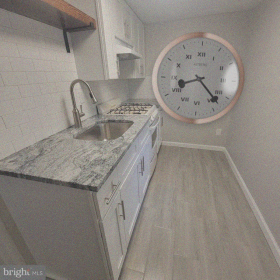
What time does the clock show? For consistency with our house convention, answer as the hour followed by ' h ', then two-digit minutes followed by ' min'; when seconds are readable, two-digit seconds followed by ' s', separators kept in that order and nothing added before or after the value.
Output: 8 h 23 min
